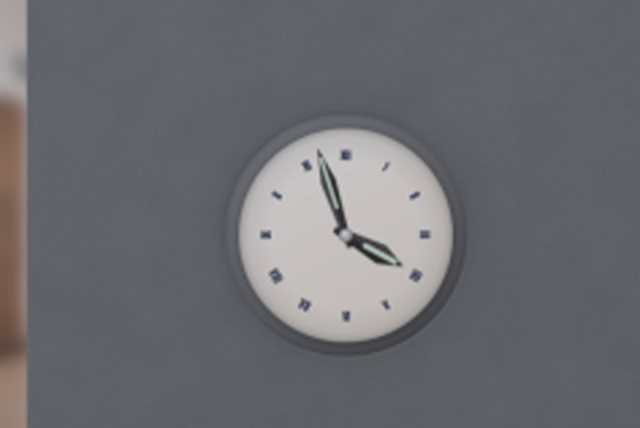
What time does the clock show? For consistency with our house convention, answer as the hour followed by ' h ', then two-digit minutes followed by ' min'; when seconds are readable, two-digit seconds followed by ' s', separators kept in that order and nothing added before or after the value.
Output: 3 h 57 min
